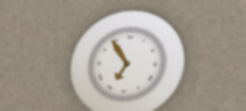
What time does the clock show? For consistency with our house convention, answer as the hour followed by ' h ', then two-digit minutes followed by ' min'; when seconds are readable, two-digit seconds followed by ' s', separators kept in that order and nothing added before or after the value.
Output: 6 h 54 min
